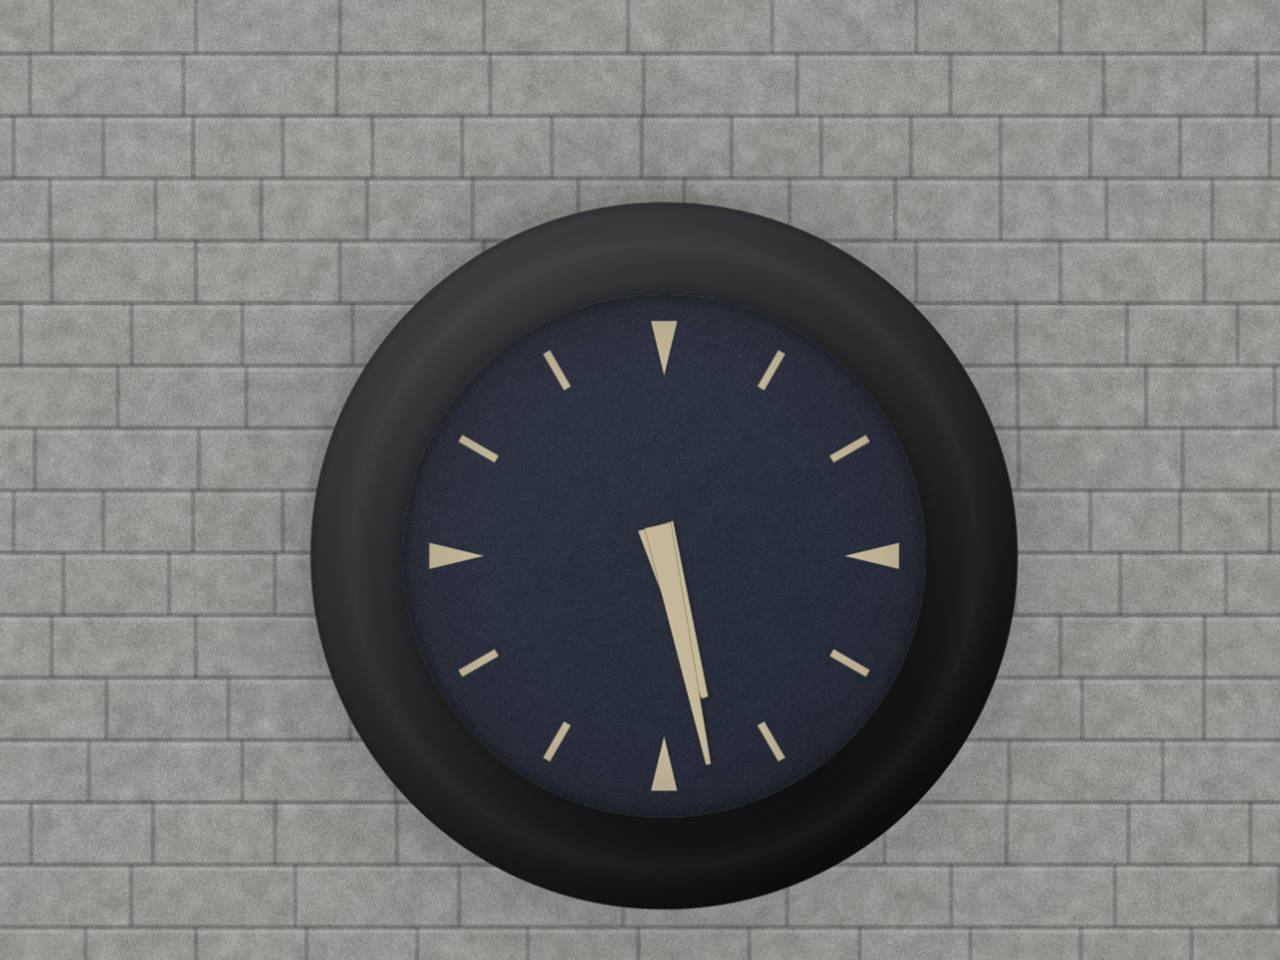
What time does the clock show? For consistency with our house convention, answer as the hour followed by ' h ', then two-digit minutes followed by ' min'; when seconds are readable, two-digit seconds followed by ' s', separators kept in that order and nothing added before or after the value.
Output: 5 h 28 min
